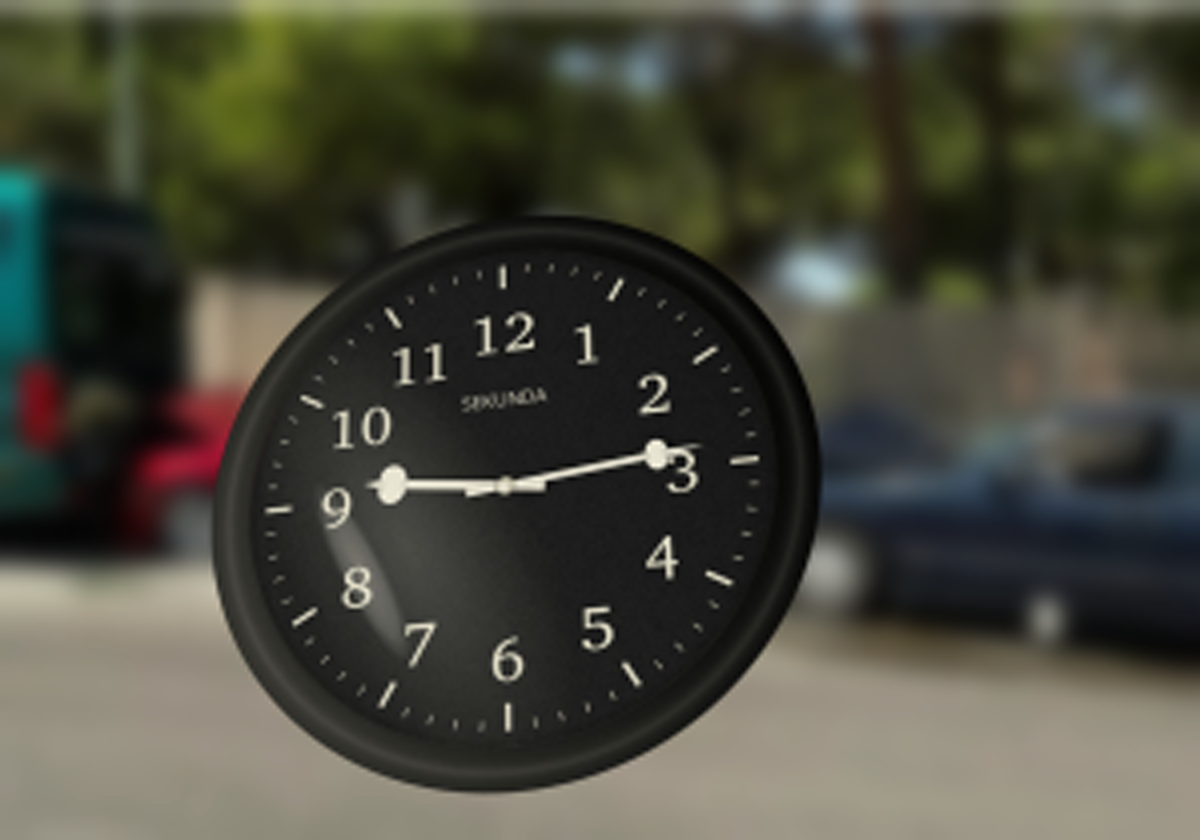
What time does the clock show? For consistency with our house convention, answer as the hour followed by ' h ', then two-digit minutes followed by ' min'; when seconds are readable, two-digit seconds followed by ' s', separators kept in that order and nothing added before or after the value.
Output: 9 h 14 min
